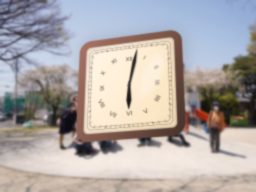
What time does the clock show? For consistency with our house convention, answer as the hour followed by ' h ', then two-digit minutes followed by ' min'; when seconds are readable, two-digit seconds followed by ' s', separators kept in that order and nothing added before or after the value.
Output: 6 h 02 min
